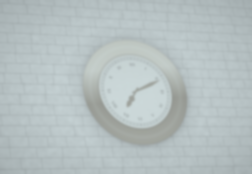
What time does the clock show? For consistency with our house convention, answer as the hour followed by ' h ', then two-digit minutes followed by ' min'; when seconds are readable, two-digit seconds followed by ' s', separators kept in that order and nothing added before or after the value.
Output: 7 h 11 min
